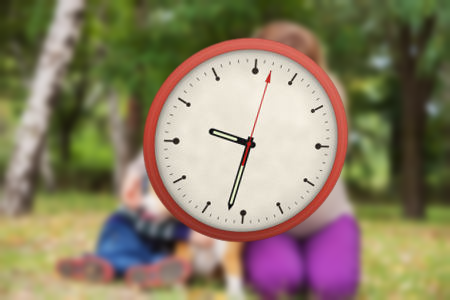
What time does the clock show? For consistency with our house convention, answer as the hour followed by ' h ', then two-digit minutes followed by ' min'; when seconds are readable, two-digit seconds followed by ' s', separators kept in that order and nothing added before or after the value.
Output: 9 h 32 min 02 s
